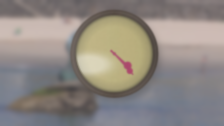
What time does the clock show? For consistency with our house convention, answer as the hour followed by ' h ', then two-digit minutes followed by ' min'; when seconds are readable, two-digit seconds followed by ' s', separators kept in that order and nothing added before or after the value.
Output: 4 h 23 min
